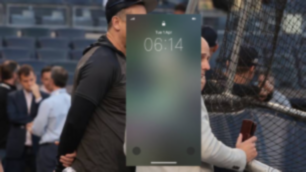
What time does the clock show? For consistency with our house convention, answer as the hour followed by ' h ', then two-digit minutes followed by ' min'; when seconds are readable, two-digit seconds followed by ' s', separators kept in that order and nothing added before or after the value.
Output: 6 h 14 min
